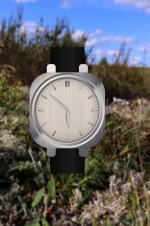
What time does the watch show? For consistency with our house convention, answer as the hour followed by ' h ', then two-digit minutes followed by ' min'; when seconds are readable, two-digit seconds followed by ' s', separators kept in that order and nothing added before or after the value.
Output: 5 h 52 min
